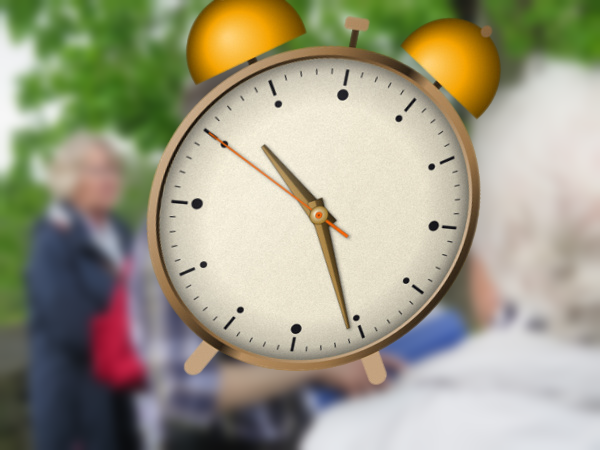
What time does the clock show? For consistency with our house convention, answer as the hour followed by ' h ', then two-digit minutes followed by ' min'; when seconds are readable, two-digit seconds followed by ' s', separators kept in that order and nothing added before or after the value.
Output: 10 h 25 min 50 s
